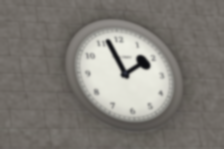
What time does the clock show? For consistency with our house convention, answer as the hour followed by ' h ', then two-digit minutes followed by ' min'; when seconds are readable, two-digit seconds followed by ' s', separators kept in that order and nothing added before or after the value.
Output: 1 h 57 min
